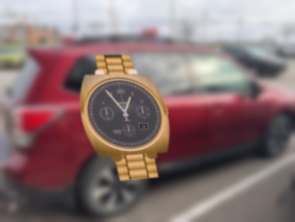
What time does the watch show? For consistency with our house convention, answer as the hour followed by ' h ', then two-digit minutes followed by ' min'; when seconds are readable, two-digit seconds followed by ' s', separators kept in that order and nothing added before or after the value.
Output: 12 h 55 min
